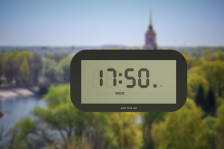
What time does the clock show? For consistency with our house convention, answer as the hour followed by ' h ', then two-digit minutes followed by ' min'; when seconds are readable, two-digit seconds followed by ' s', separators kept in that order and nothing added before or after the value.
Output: 17 h 50 min
